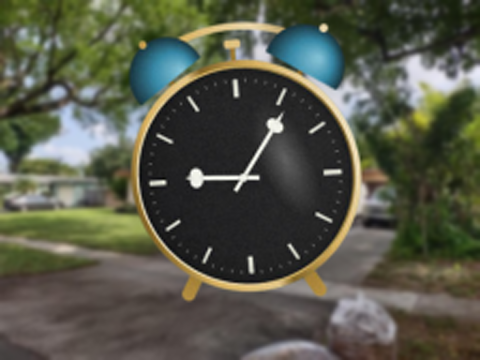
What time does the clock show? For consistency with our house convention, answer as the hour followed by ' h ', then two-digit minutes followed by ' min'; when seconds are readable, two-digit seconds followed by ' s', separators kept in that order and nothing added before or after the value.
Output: 9 h 06 min
